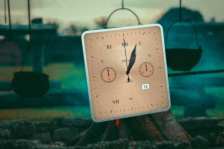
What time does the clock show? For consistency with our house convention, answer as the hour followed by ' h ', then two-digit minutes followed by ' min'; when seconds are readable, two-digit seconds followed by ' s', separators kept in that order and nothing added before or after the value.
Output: 1 h 04 min
